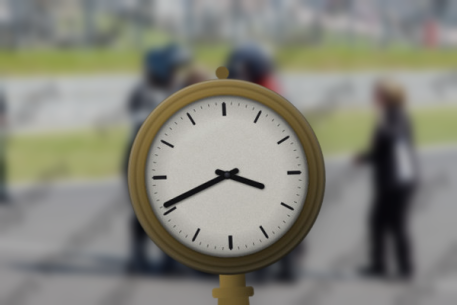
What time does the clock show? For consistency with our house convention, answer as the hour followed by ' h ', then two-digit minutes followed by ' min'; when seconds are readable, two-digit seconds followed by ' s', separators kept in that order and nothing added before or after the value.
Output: 3 h 41 min
